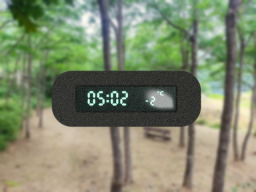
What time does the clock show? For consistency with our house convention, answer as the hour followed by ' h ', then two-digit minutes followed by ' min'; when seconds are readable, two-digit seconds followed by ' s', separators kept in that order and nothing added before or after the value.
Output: 5 h 02 min
